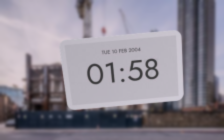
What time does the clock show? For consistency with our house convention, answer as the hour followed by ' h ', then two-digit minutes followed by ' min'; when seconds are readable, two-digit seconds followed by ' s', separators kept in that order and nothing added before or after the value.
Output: 1 h 58 min
